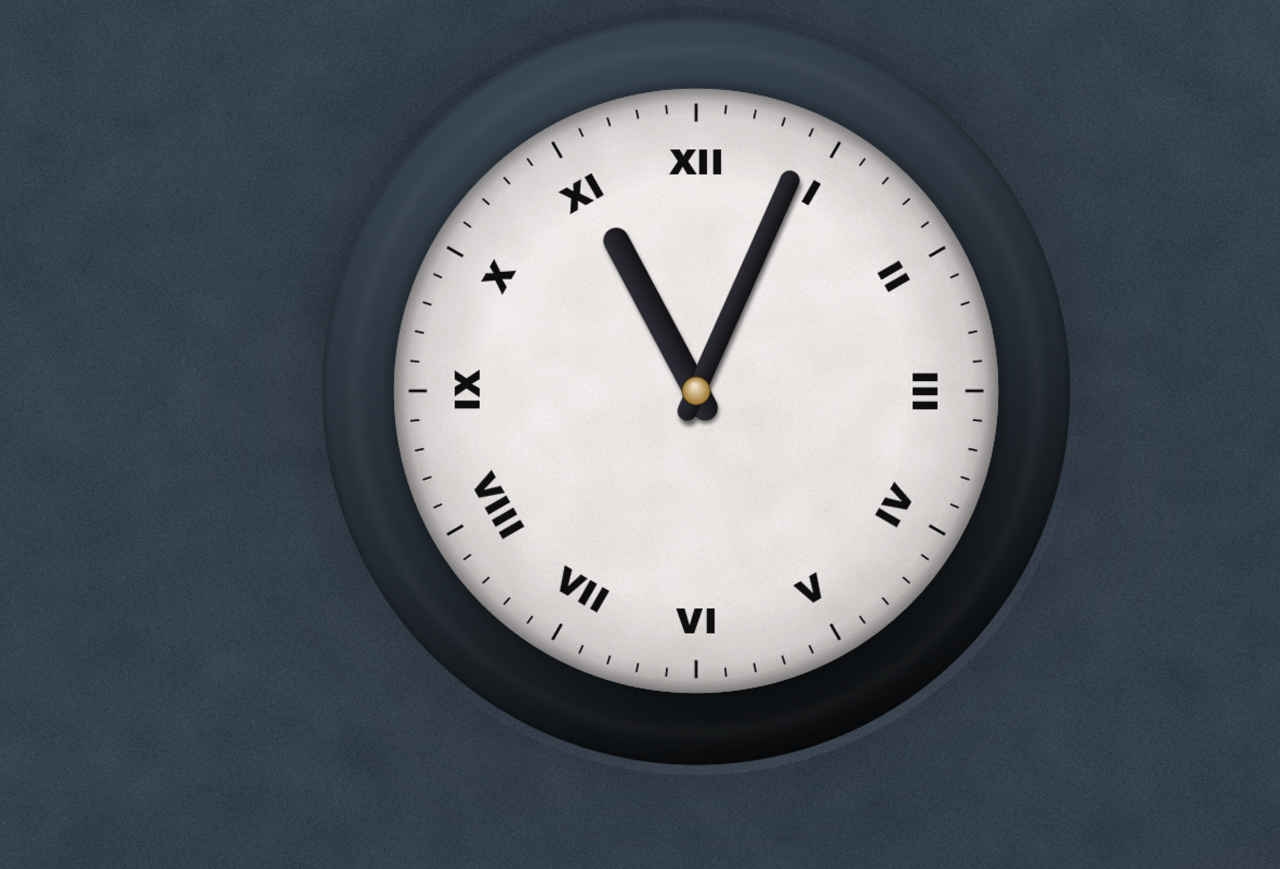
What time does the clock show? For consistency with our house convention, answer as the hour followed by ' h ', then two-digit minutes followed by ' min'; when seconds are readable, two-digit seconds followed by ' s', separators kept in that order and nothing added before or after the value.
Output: 11 h 04 min
